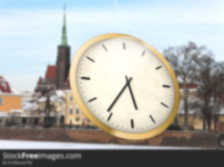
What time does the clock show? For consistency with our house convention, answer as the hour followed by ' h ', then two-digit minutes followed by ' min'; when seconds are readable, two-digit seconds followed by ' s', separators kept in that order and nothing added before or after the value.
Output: 5 h 36 min
